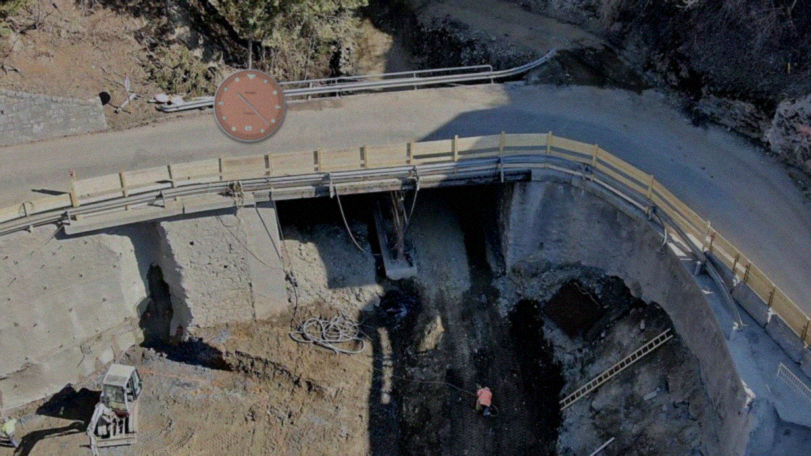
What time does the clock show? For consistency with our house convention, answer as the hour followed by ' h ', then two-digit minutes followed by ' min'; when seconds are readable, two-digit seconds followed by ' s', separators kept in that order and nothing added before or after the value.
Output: 10 h 22 min
